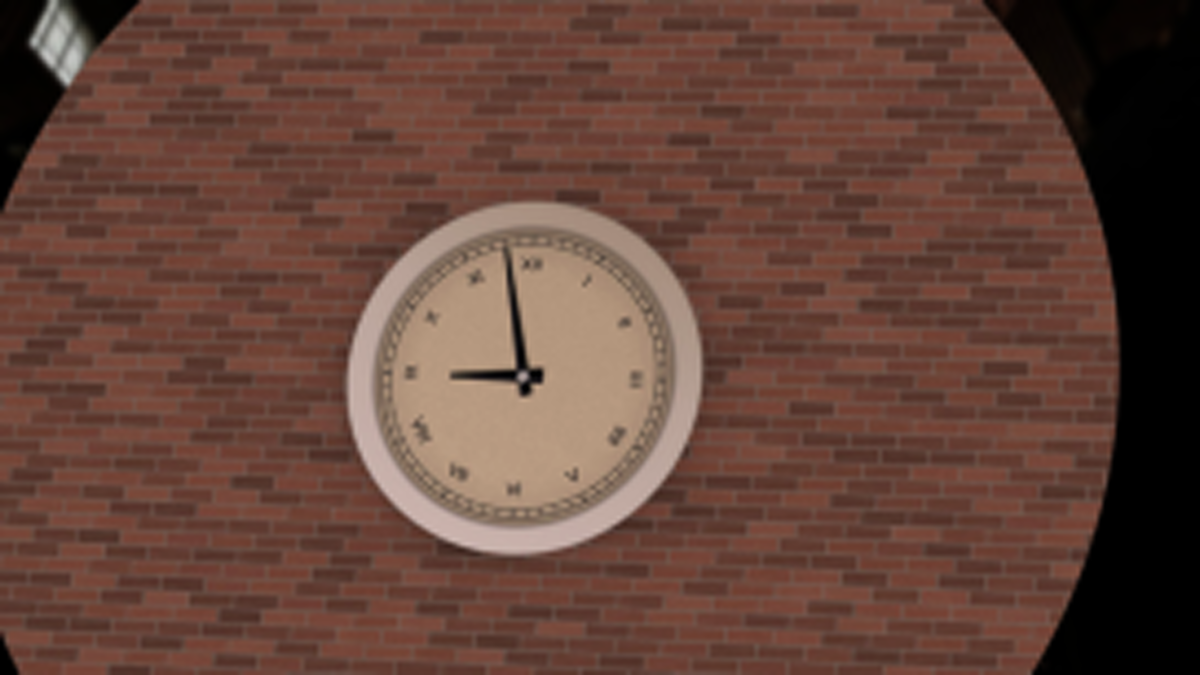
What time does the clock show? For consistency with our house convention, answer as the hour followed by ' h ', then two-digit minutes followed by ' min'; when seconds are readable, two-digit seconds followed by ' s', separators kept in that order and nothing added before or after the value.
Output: 8 h 58 min
